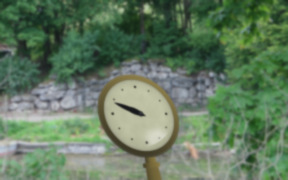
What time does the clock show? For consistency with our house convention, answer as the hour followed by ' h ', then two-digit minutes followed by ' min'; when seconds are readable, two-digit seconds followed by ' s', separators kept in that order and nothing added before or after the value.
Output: 9 h 49 min
